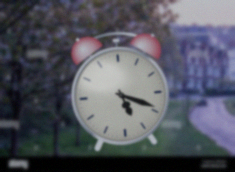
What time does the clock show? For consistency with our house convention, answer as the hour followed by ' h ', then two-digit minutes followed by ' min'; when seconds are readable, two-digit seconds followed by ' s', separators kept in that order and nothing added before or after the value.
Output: 5 h 19 min
